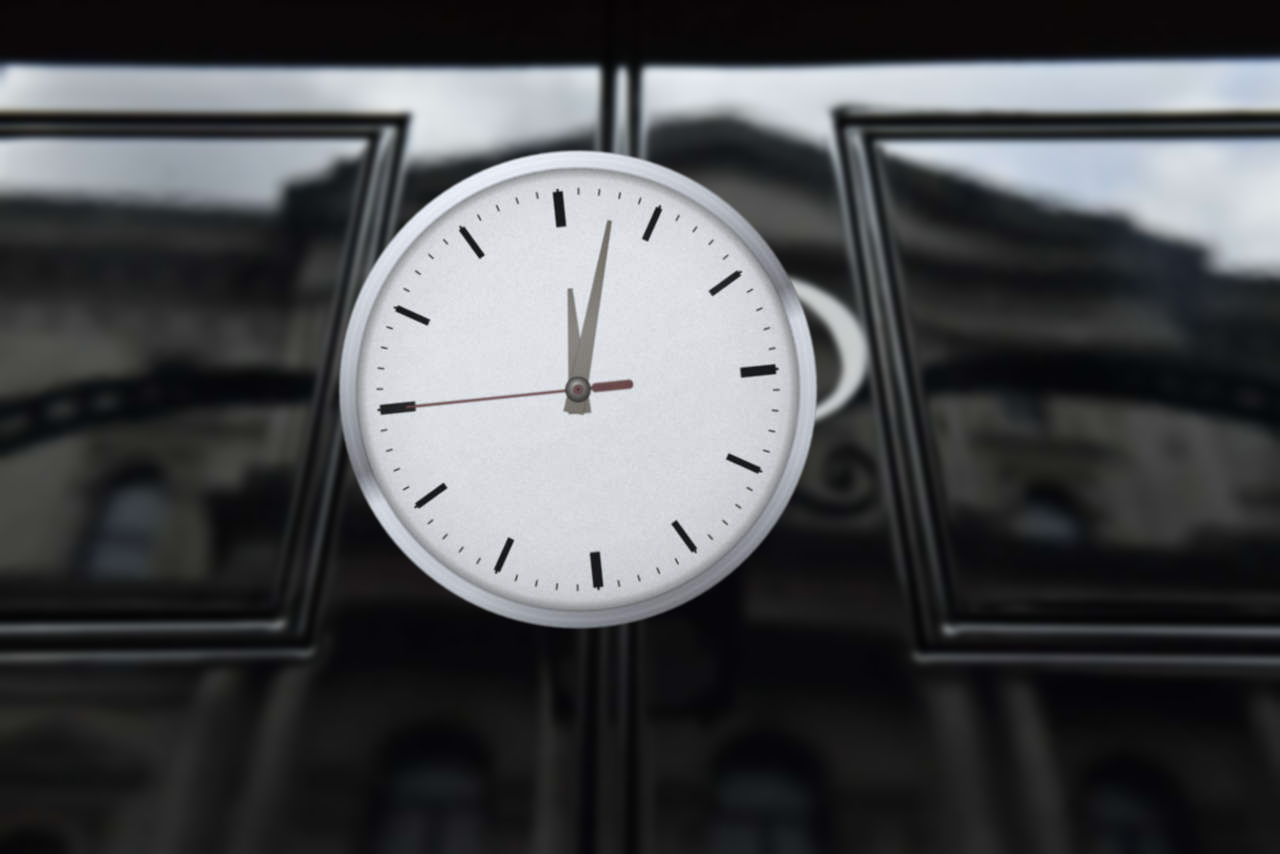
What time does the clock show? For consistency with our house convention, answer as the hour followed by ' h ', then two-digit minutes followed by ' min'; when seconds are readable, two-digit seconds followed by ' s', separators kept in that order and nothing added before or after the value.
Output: 12 h 02 min 45 s
